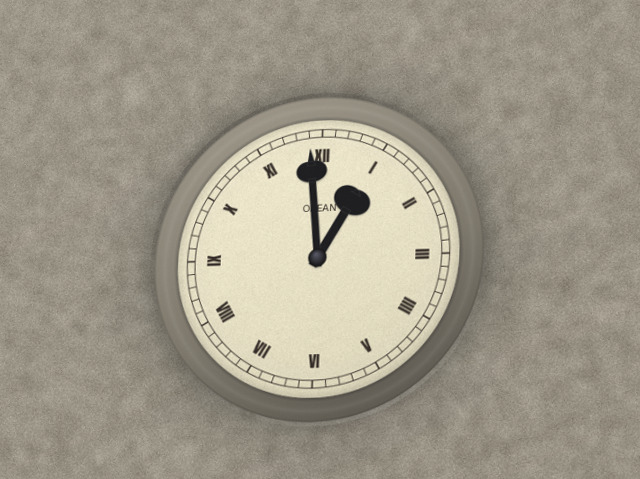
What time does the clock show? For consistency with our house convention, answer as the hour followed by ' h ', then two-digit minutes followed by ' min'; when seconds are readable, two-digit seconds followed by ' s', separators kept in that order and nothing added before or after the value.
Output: 12 h 59 min
